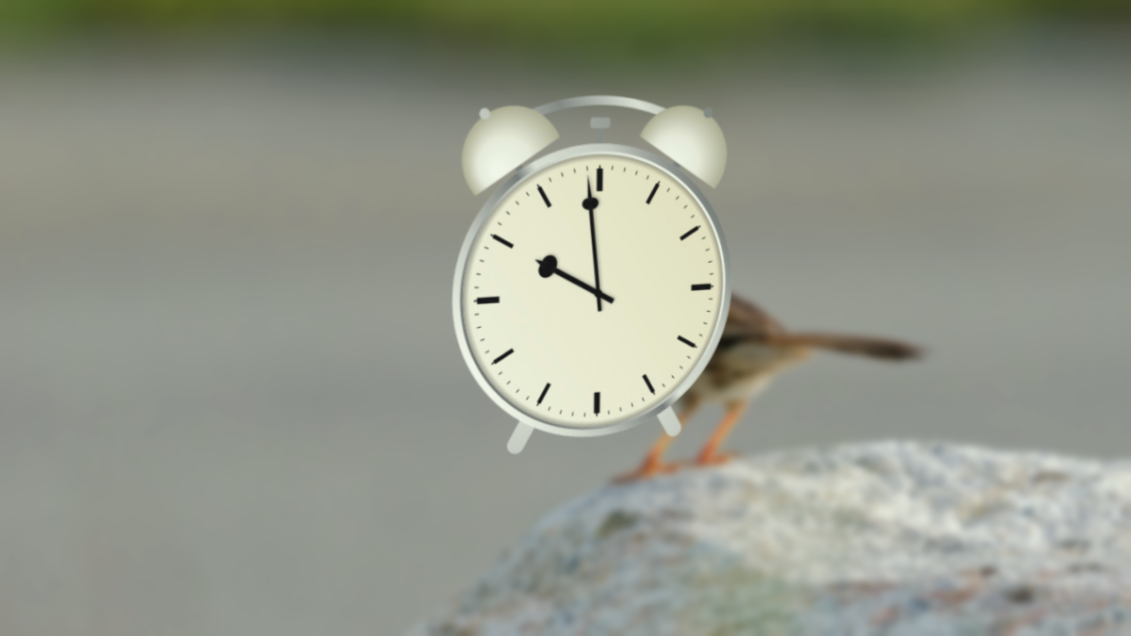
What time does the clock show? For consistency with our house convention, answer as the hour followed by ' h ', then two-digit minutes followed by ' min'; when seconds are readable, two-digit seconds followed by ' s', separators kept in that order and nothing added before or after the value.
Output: 9 h 59 min
